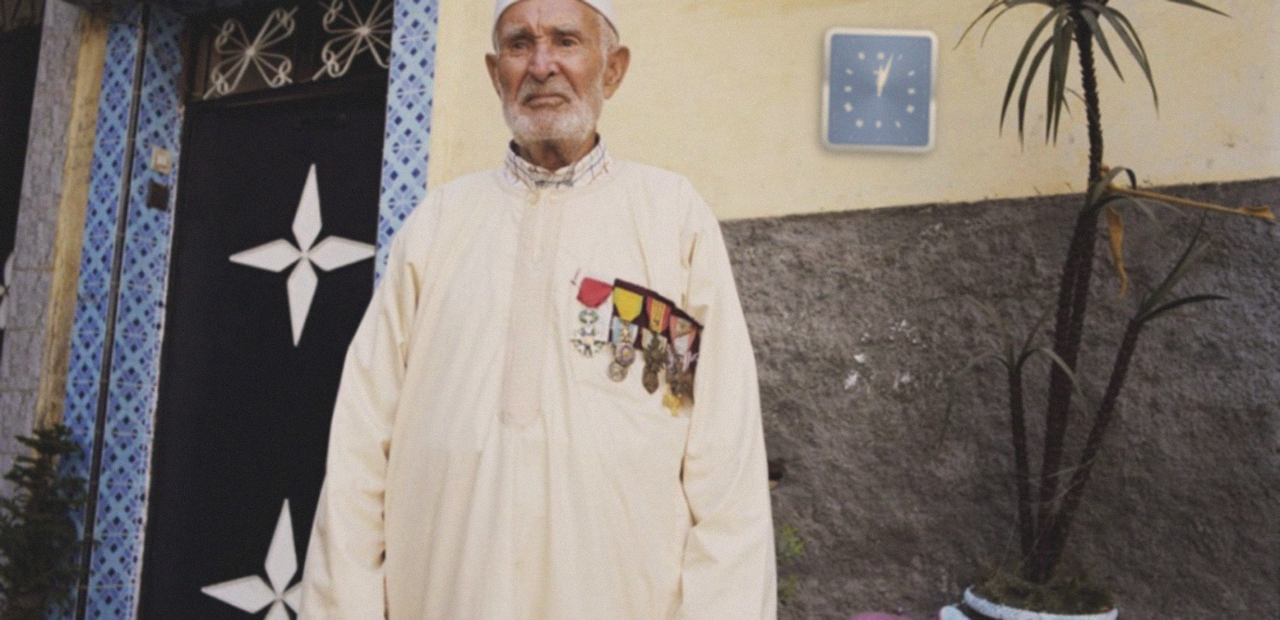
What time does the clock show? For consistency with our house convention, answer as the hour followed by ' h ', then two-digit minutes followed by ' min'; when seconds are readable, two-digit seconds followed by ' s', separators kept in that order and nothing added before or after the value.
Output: 12 h 03 min
